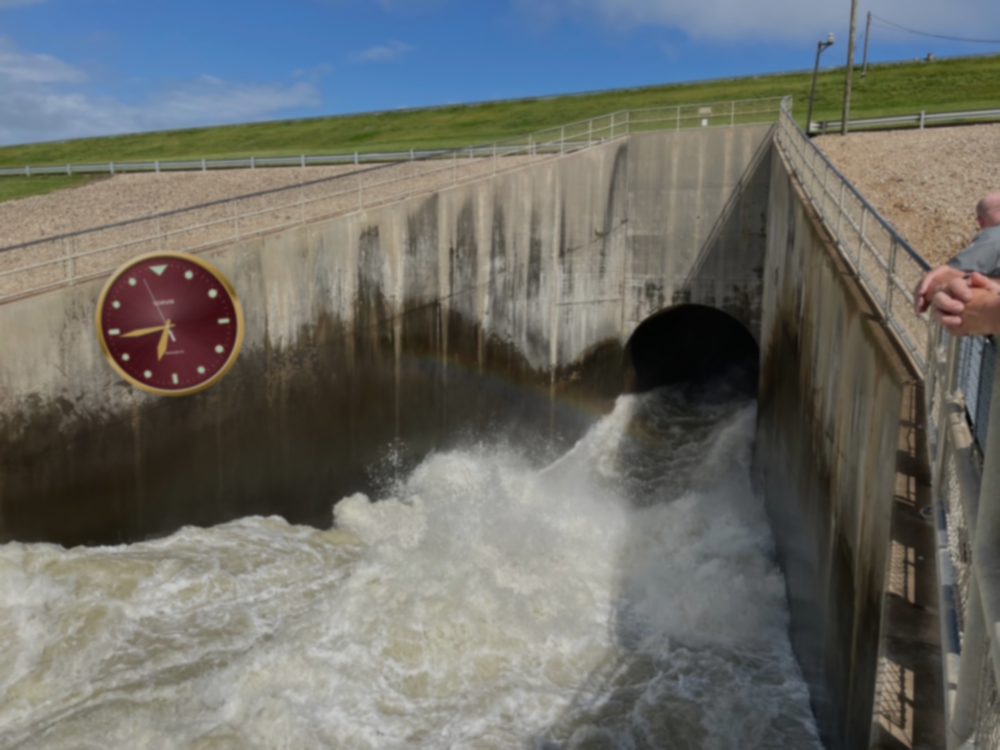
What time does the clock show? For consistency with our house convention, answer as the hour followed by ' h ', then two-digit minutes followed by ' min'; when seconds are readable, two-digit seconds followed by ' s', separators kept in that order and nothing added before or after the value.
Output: 6 h 43 min 57 s
